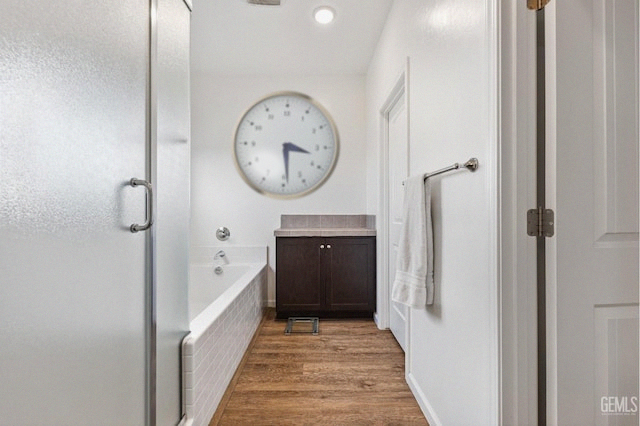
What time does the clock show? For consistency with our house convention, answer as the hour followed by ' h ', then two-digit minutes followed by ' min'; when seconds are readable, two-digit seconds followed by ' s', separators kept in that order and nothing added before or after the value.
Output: 3 h 29 min
